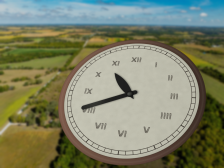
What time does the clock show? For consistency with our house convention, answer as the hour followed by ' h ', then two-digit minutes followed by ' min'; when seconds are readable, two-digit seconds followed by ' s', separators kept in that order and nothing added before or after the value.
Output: 10 h 41 min
